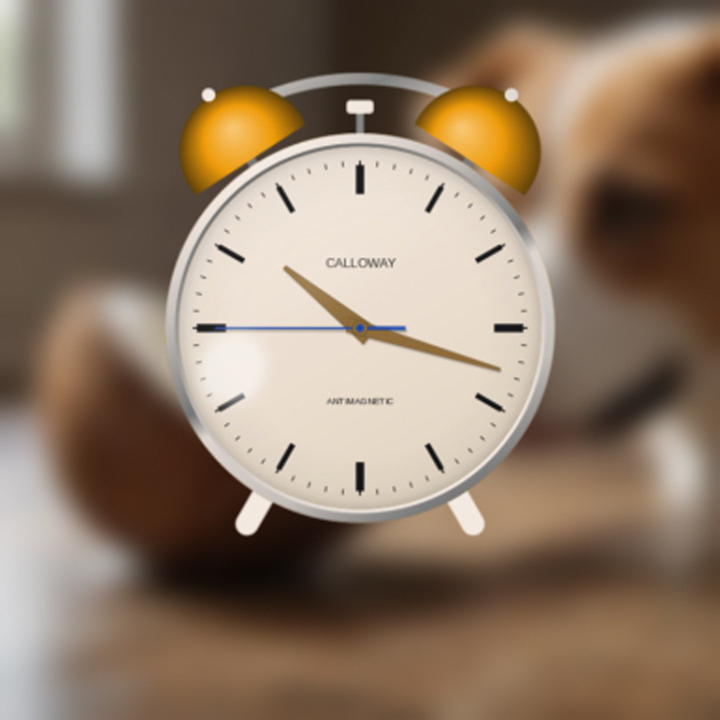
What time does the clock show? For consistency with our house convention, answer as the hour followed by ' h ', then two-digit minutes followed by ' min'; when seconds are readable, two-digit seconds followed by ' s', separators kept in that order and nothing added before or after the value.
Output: 10 h 17 min 45 s
